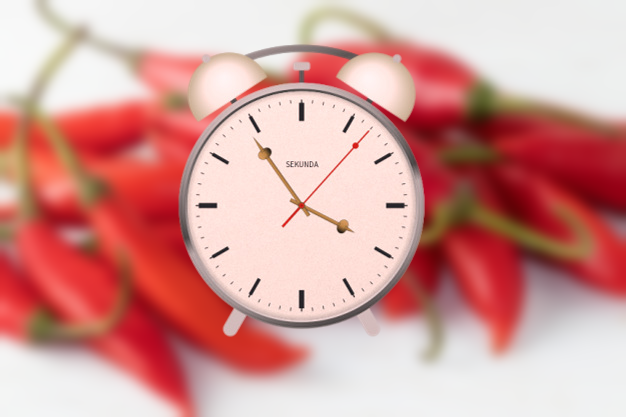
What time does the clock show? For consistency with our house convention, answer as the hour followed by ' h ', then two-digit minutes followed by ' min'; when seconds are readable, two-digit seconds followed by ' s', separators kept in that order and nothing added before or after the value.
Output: 3 h 54 min 07 s
